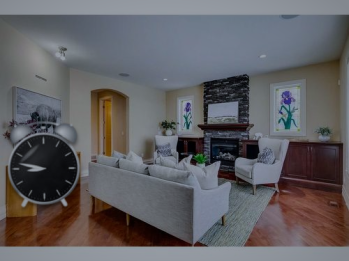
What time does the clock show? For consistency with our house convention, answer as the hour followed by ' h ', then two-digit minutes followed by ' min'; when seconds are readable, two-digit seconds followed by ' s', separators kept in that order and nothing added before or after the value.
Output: 8 h 47 min
